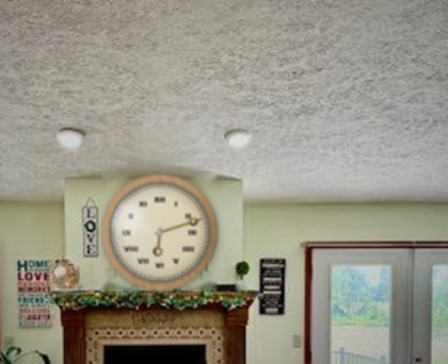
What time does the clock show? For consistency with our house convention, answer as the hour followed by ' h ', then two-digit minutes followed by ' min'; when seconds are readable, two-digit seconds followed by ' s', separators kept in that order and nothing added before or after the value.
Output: 6 h 12 min
